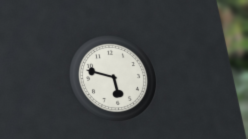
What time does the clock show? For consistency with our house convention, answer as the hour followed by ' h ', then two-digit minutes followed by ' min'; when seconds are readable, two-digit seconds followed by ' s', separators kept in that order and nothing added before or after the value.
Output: 5 h 48 min
